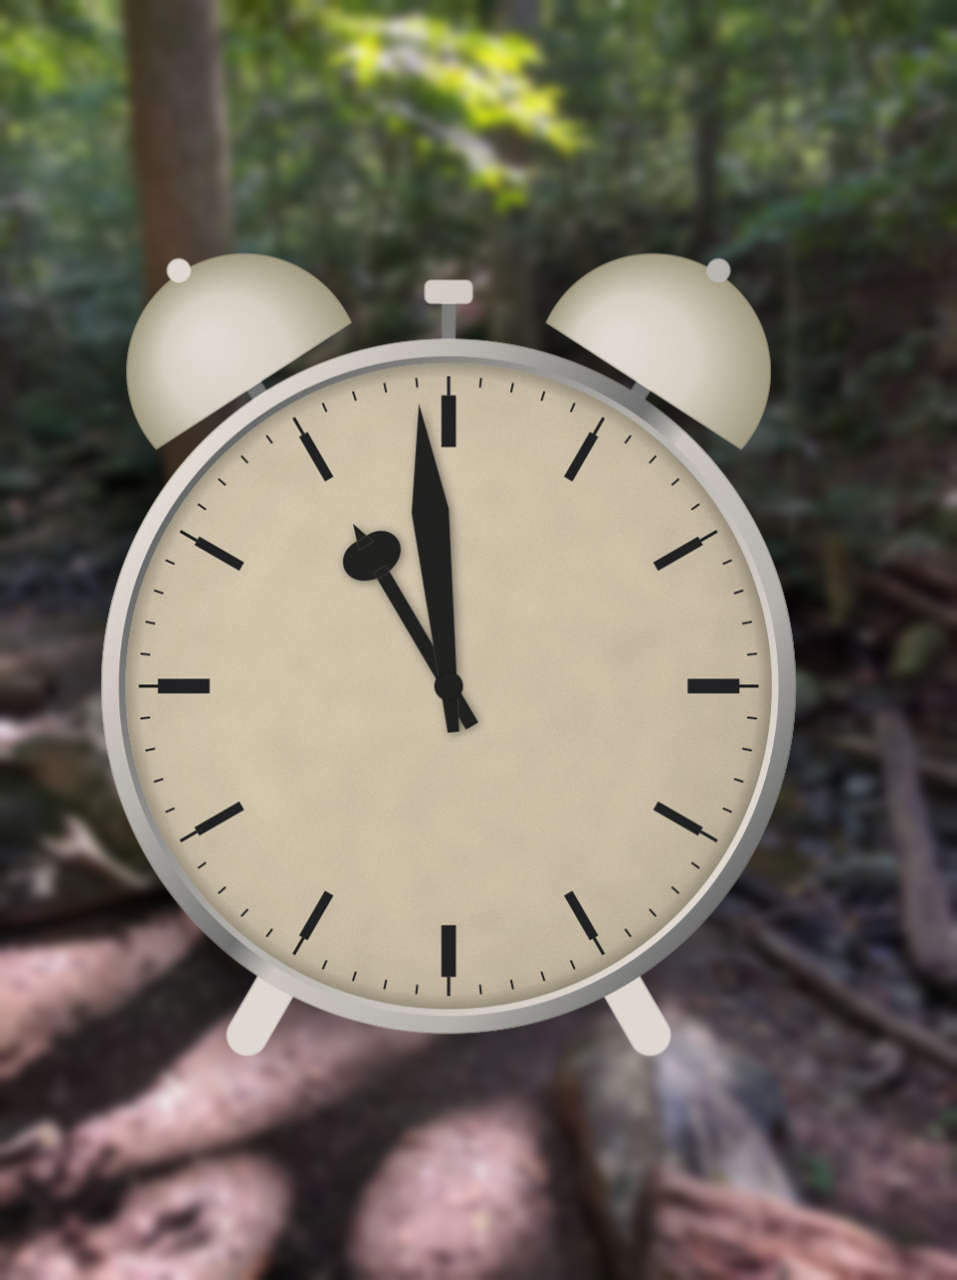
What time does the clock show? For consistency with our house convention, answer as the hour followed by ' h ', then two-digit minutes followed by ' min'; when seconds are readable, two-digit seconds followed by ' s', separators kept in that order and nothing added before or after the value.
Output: 10 h 59 min
